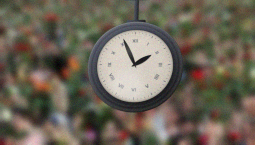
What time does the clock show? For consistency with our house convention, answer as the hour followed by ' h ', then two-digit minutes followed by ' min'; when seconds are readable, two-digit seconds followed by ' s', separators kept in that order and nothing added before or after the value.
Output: 1 h 56 min
